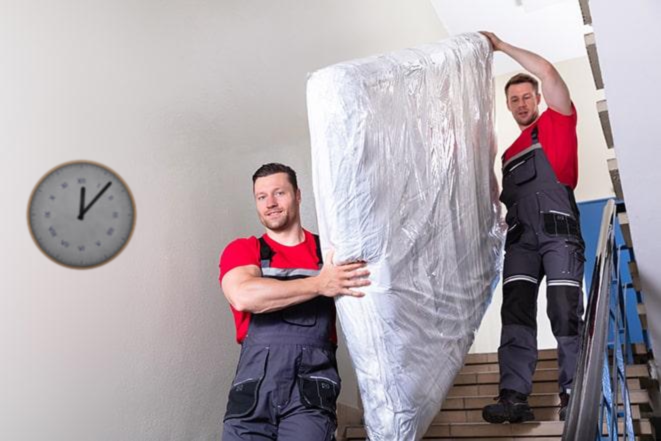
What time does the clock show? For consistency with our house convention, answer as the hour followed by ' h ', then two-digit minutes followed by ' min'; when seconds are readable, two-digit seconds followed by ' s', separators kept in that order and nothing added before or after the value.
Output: 12 h 07 min
